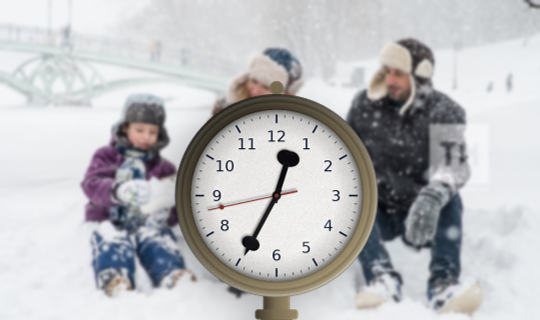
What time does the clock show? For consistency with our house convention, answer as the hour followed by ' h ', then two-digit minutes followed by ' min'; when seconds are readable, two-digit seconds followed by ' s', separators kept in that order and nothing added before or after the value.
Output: 12 h 34 min 43 s
